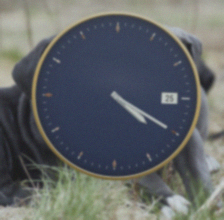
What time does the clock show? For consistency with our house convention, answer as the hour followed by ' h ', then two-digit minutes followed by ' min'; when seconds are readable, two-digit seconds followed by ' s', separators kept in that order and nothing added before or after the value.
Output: 4 h 20 min
